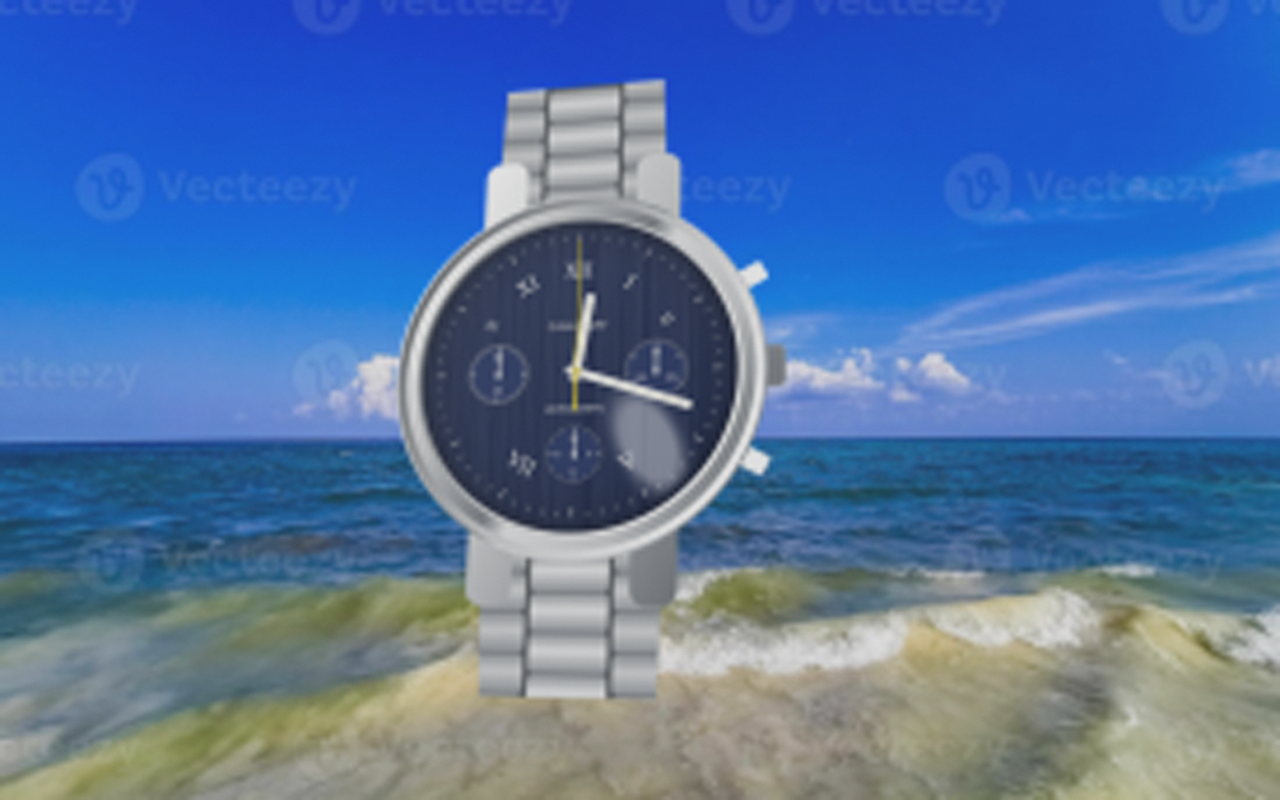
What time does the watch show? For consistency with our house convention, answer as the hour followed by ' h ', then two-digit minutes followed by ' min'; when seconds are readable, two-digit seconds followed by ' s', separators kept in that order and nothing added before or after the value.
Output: 12 h 18 min
